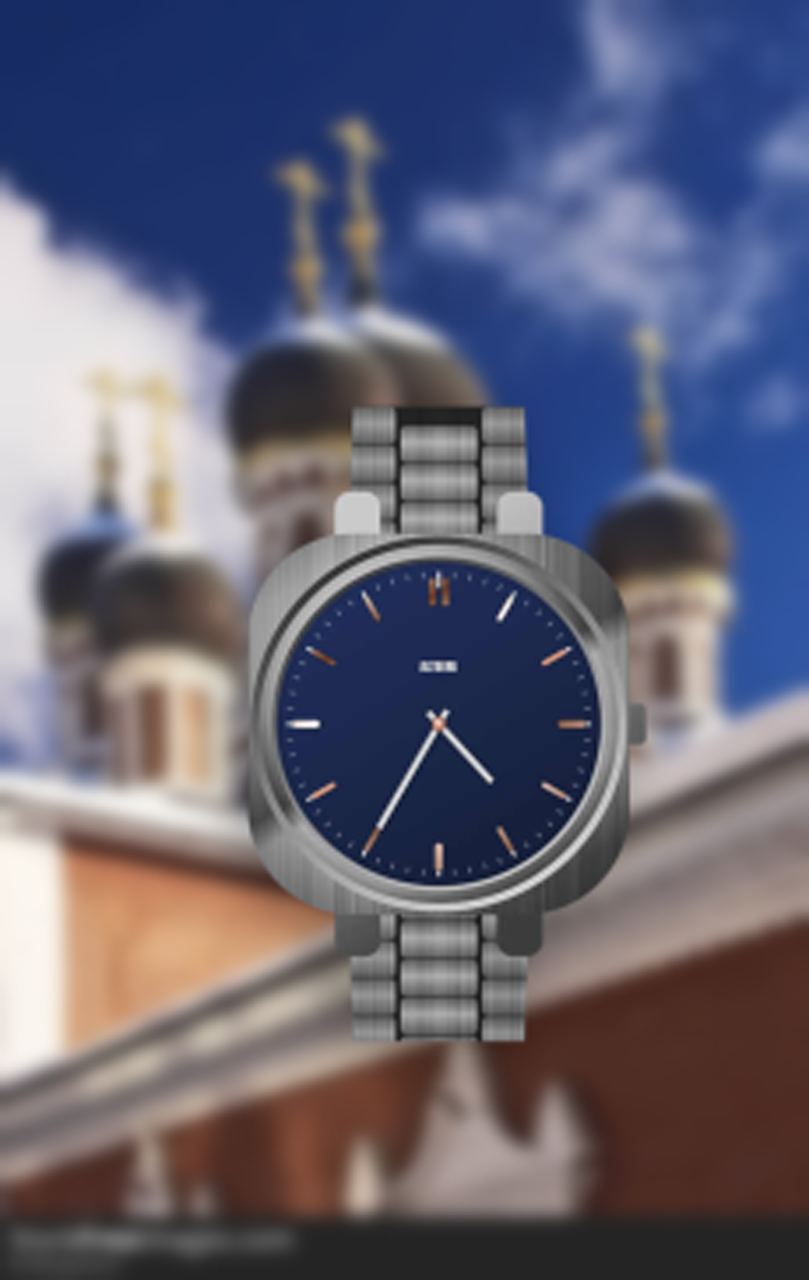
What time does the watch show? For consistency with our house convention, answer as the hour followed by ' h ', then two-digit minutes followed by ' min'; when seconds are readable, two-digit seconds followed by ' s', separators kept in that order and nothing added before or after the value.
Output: 4 h 35 min
